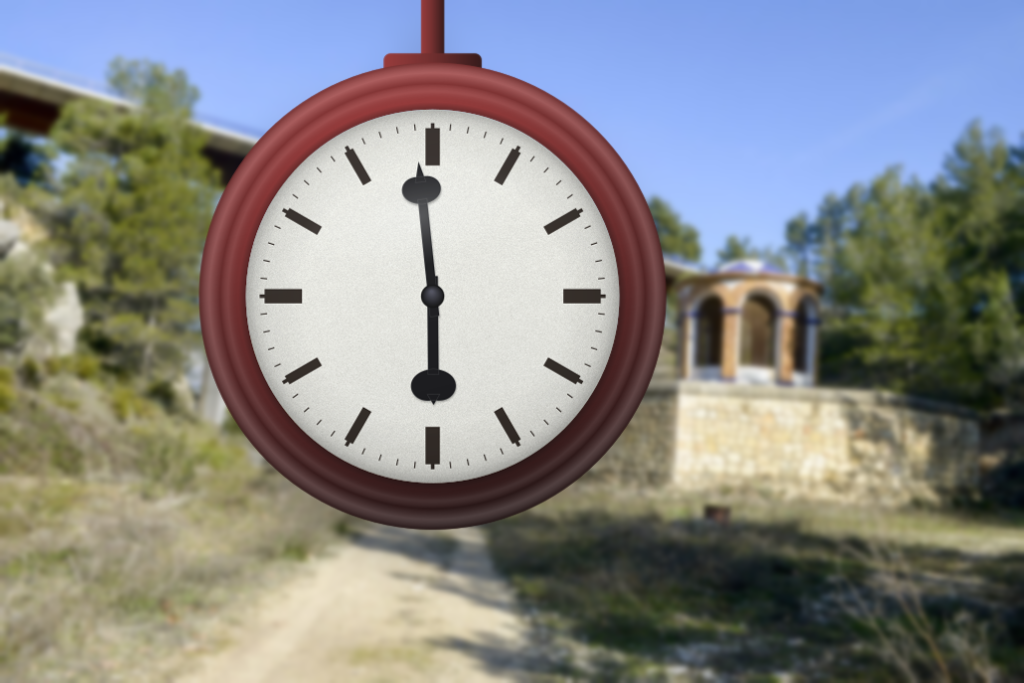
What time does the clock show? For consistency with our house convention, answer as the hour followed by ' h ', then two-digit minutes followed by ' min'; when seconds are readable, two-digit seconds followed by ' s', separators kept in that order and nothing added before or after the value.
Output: 5 h 59 min
